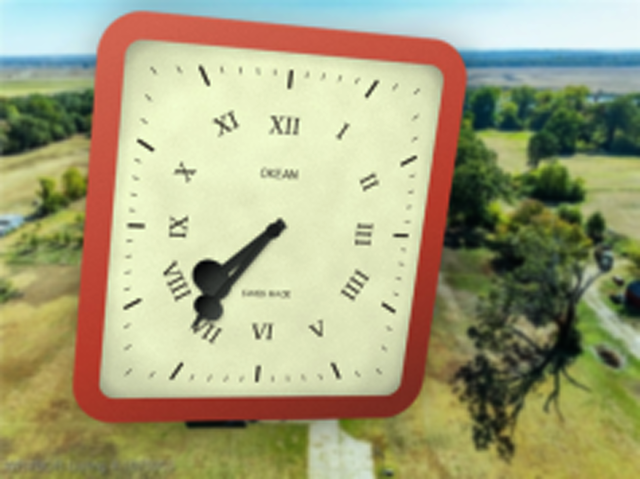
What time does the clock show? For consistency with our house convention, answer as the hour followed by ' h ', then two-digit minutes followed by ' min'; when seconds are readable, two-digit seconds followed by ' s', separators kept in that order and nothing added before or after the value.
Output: 7 h 36 min
